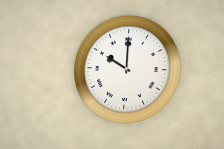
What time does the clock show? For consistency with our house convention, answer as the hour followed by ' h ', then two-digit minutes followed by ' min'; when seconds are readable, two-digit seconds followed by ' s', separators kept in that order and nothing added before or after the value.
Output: 10 h 00 min
